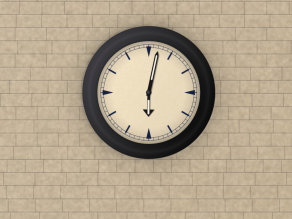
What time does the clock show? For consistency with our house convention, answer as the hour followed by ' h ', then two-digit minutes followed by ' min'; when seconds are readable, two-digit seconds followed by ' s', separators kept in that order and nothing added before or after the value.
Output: 6 h 02 min
